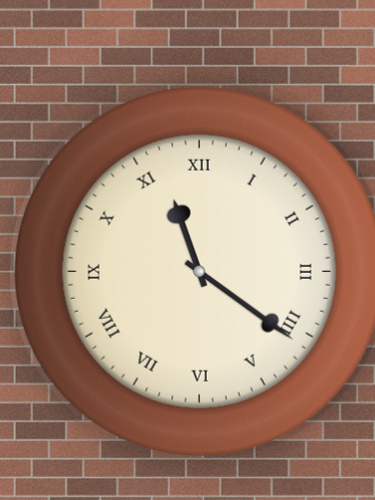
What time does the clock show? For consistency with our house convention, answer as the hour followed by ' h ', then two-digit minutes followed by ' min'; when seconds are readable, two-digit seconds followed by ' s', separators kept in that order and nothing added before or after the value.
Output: 11 h 21 min
